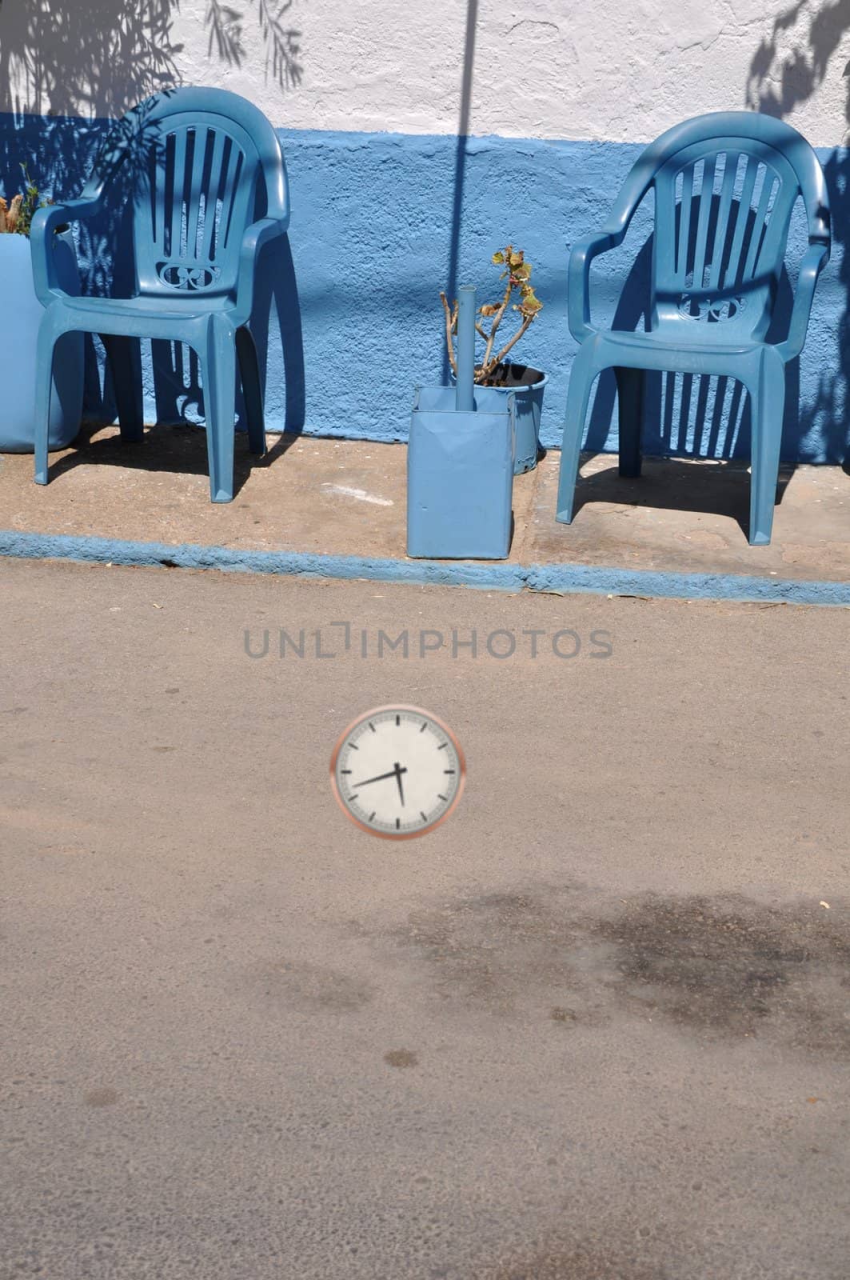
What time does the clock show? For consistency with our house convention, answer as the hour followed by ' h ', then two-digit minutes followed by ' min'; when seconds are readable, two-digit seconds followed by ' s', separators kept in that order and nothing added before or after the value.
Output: 5 h 42 min
